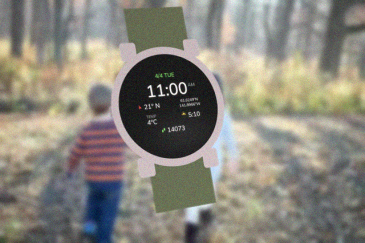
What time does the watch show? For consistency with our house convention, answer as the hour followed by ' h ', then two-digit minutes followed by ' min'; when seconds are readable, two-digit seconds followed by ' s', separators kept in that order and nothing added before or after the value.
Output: 11 h 00 min
